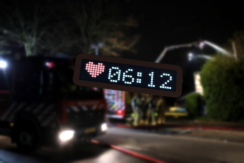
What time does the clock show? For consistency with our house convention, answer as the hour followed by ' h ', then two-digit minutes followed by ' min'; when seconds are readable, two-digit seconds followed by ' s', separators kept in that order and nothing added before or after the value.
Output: 6 h 12 min
